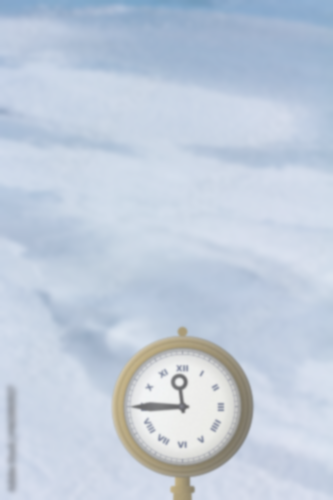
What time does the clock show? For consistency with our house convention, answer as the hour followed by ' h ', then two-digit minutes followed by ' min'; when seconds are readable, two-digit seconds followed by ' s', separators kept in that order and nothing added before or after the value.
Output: 11 h 45 min
